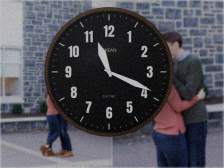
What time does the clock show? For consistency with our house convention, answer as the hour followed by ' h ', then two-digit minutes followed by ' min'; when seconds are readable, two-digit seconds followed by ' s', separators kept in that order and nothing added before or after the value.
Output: 11 h 19 min
